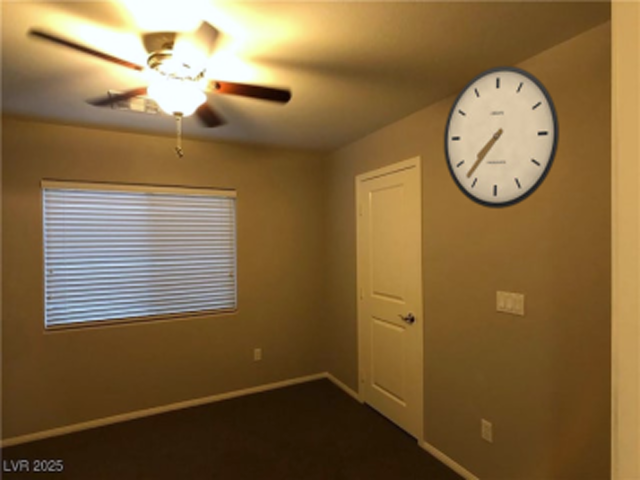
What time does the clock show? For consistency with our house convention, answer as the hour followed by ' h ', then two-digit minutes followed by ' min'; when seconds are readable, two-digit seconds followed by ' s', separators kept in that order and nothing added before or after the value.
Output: 7 h 37 min
